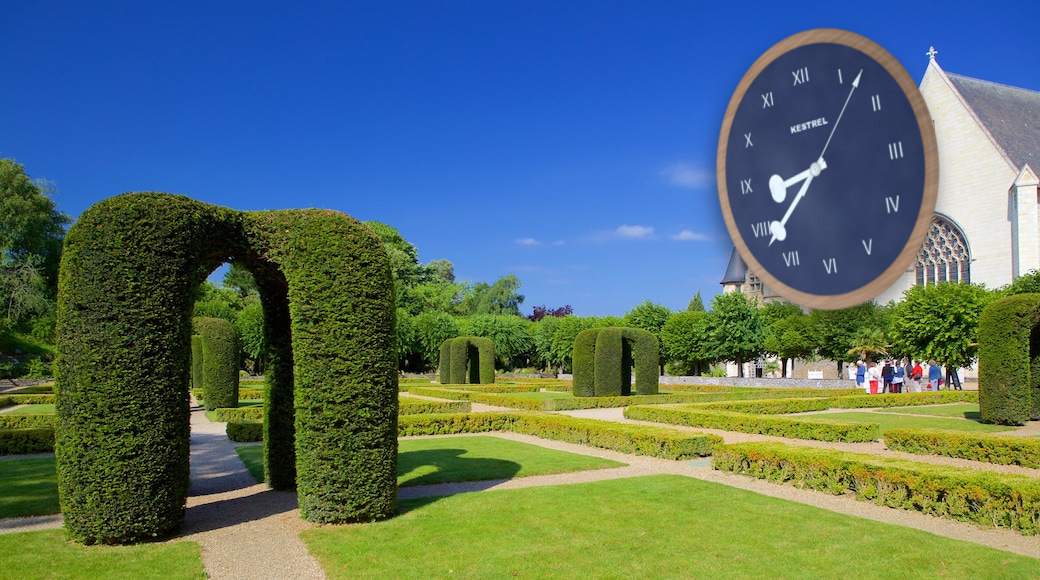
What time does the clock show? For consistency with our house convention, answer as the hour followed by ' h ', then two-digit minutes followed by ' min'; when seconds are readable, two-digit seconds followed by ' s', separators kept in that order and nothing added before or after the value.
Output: 8 h 38 min 07 s
